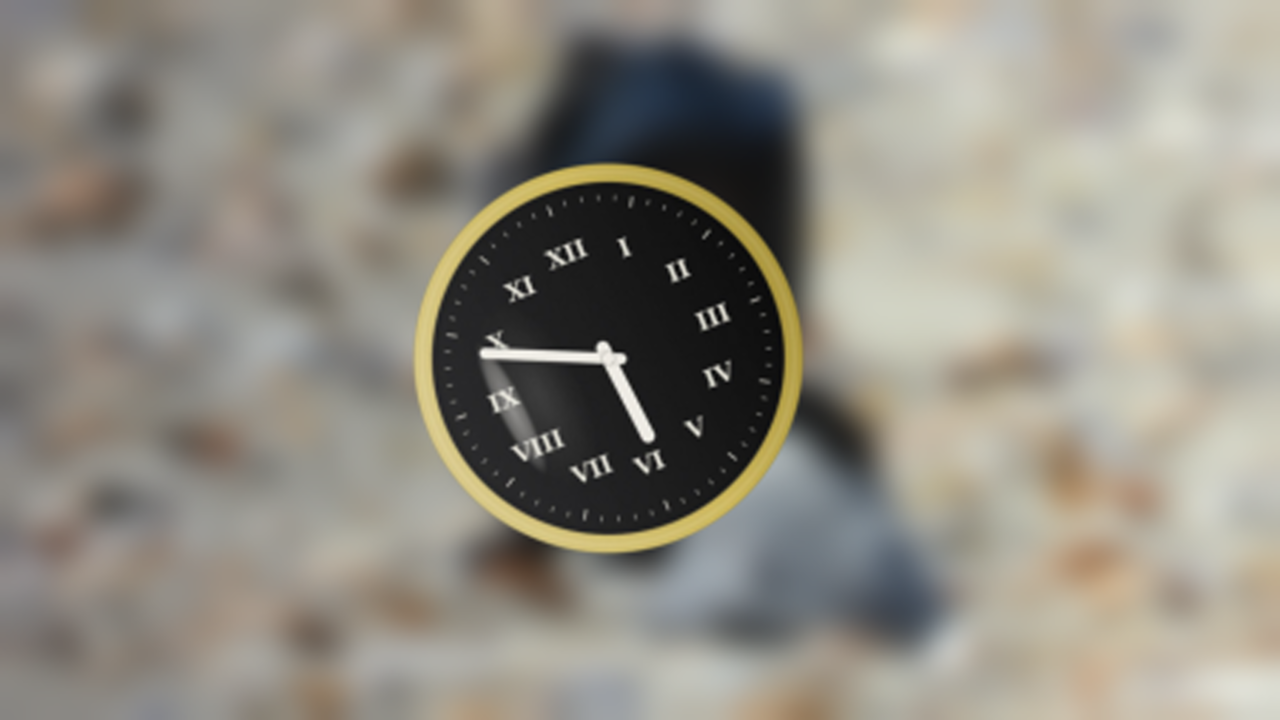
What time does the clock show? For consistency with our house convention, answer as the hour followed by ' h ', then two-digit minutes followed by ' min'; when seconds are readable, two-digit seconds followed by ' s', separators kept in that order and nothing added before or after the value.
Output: 5 h 49 min
